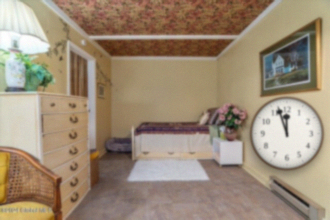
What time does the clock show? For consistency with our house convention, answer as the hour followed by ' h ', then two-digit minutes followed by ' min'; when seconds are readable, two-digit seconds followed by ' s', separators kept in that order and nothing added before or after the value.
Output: 11 h 57 min
